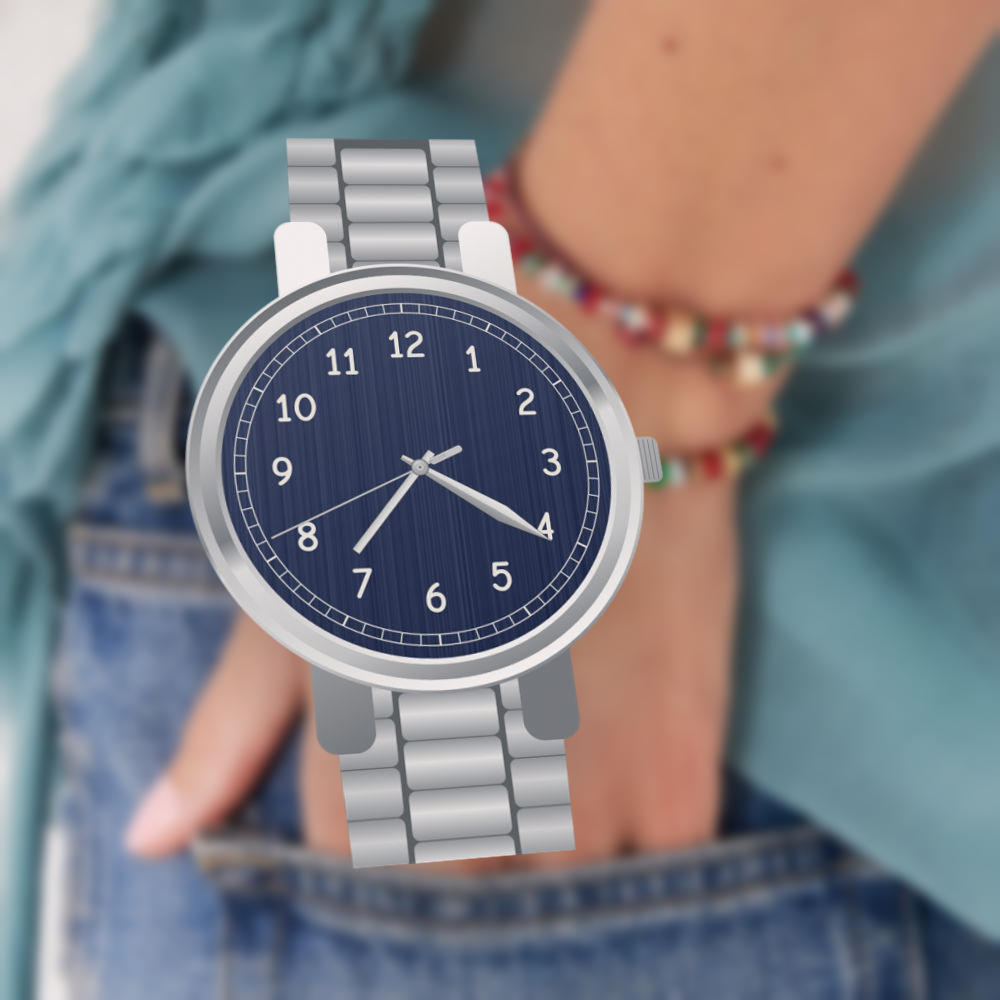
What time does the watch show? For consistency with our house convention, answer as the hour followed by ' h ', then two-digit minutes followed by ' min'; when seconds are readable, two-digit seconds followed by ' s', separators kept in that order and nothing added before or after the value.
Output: 7 h 20 min 41 s
